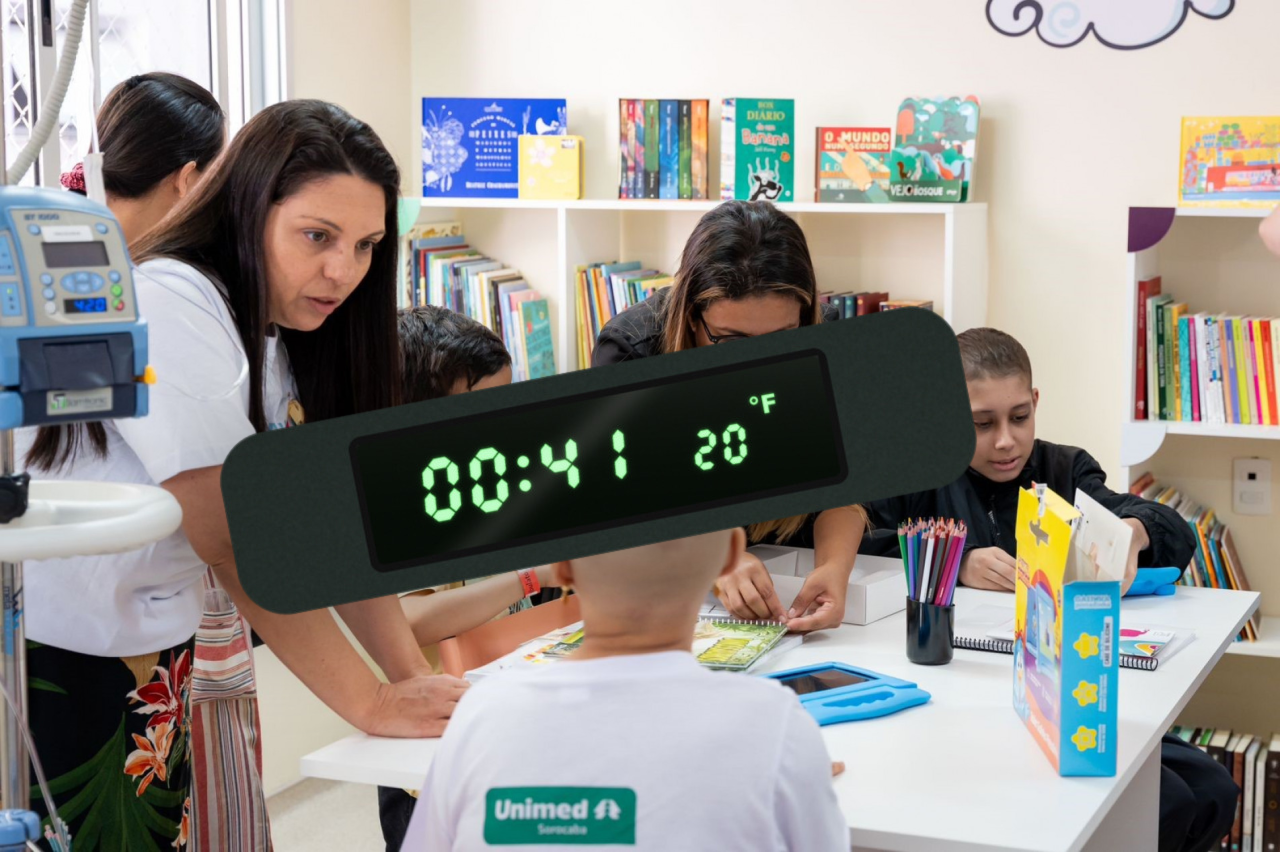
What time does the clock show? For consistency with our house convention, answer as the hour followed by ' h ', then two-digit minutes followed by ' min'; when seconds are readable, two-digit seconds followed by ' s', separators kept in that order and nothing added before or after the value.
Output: 0 h 41 min
